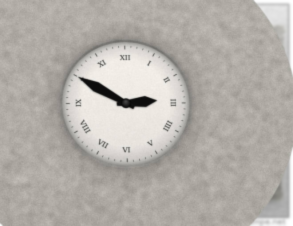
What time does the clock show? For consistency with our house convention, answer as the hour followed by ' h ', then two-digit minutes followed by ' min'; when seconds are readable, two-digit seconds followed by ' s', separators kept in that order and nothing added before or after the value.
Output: 2 h 50 min
